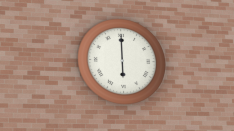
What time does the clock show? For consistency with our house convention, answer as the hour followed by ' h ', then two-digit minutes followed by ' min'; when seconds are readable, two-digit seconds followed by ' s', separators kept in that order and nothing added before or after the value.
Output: 6 h 00 min
